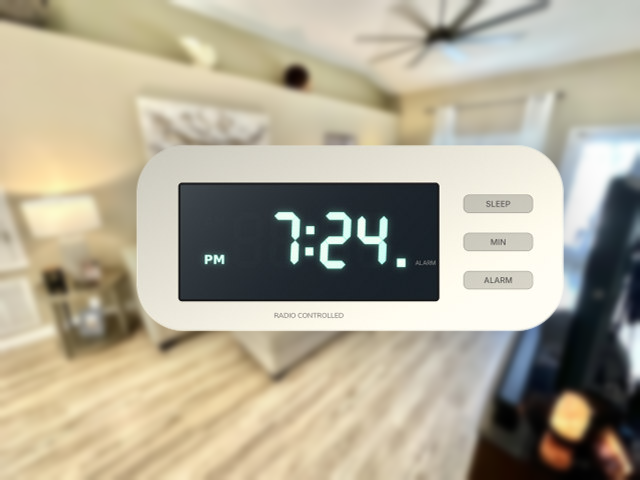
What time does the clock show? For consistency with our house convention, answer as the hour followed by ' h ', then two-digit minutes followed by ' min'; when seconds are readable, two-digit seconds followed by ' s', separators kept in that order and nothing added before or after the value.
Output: 7 h 24 min
